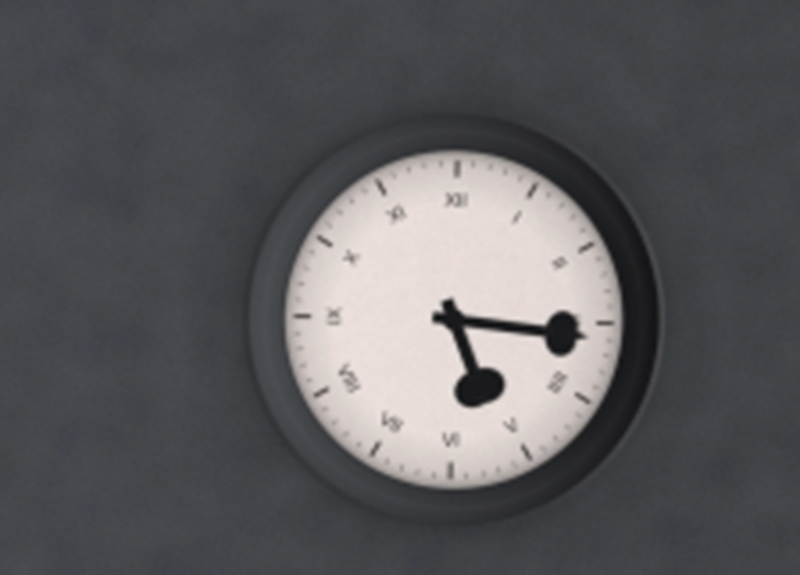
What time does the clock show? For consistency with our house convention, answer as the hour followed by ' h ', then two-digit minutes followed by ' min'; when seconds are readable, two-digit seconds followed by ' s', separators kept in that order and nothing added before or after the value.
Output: 5 h 16 min
